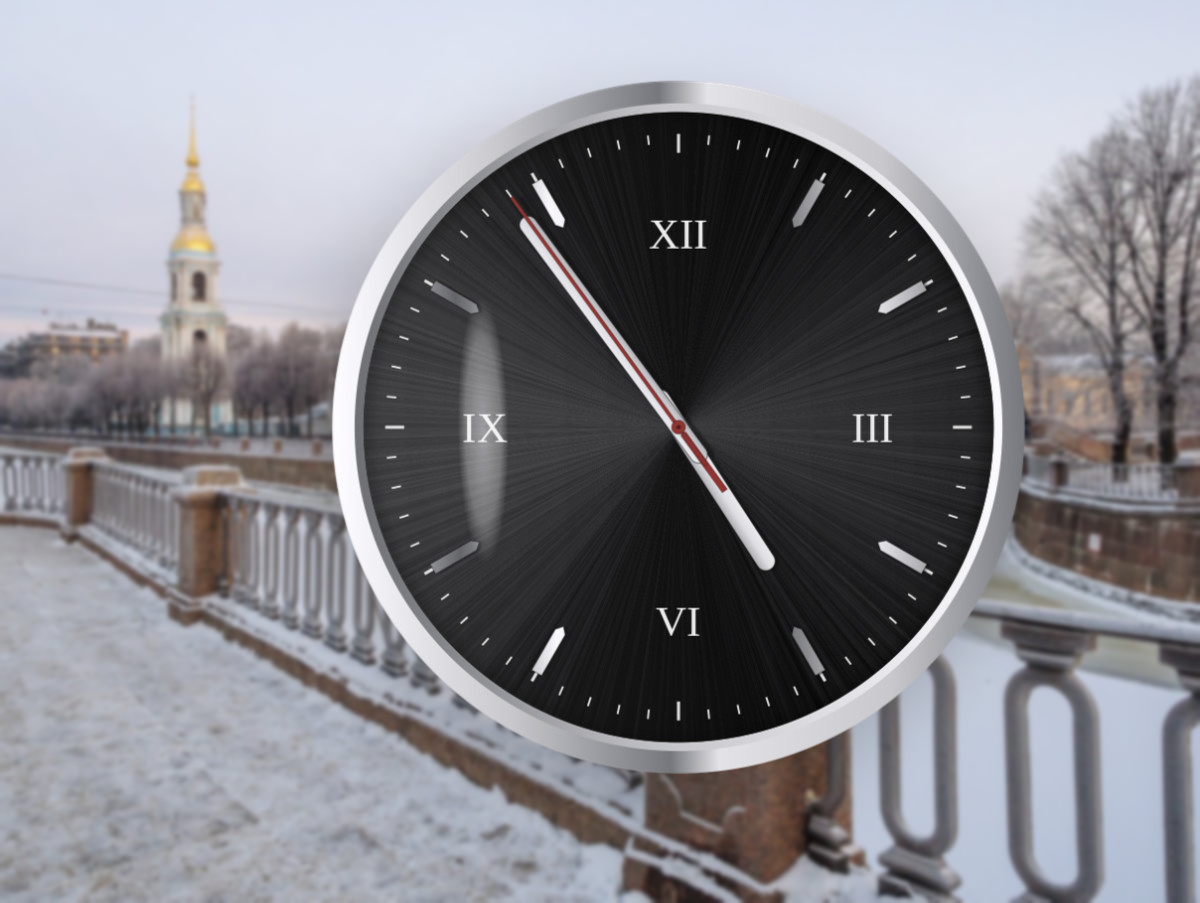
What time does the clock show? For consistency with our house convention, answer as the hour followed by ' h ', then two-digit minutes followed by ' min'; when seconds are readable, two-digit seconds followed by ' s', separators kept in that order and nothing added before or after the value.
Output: 4 h 53 min 54 s
